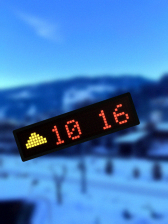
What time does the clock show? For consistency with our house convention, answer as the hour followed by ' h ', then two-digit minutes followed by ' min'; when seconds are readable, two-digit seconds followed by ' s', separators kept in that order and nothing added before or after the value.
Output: 10 h 16 min
